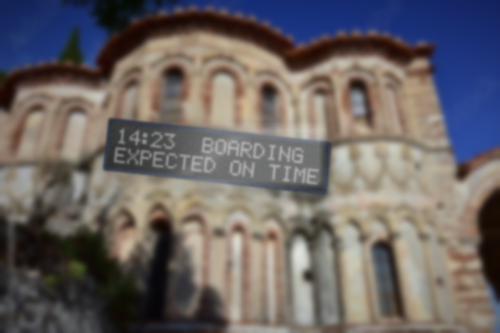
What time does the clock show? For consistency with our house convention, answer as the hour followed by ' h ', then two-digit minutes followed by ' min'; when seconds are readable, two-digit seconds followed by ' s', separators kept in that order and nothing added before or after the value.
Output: 14 h 23 min
